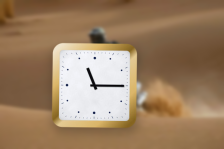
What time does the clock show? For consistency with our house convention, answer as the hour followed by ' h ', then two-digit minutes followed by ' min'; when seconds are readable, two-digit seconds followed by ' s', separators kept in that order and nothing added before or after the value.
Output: 11 h 15 min
